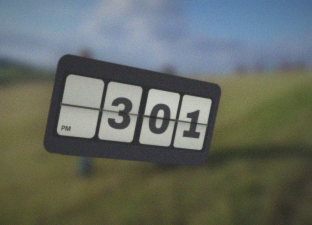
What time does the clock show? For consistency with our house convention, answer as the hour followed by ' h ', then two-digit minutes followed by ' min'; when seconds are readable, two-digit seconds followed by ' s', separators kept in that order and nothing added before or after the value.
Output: 3 h 01 min
